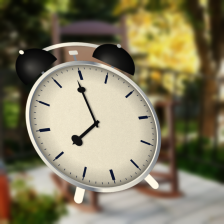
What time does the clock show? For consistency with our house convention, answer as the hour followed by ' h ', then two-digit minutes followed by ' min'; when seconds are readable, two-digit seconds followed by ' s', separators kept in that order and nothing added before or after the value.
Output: 7 h 59 min
